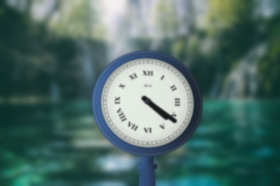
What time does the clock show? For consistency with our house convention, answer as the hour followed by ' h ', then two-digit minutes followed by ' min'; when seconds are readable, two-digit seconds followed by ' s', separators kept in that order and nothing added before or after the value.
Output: 4 h 21 min
